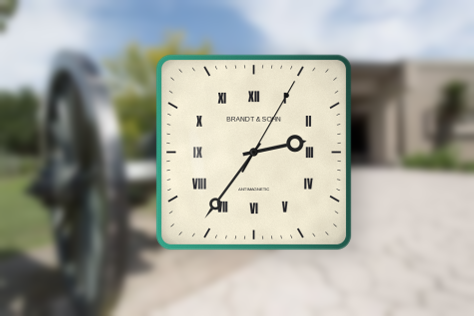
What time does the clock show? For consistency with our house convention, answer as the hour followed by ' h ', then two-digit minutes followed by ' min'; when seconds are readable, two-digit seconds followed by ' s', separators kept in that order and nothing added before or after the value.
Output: 2 h 36 min 05 s
